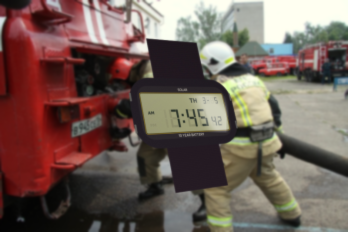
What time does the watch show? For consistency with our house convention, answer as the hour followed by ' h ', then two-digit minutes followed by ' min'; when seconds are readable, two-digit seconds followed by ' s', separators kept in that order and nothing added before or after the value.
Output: 7 h 45 min
